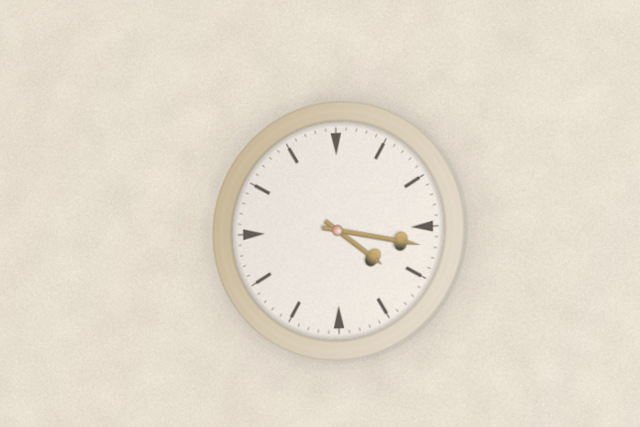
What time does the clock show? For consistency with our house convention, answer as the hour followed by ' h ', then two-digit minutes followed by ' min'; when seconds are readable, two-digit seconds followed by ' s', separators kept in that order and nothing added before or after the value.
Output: 4 h 17 min
